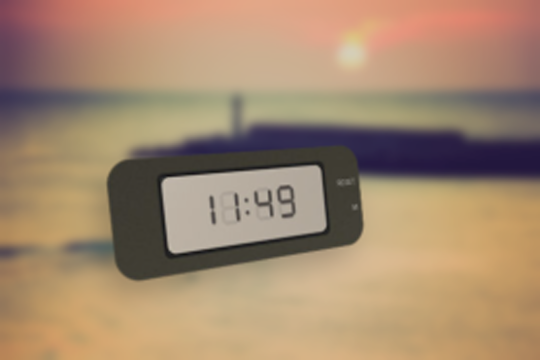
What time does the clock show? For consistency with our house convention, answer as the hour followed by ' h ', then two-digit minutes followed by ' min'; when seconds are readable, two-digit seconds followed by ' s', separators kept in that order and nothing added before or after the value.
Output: 11 h 49 min
